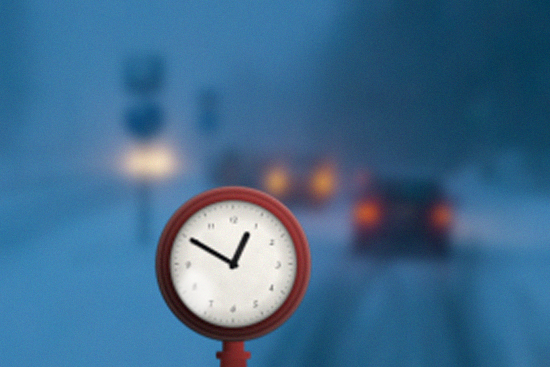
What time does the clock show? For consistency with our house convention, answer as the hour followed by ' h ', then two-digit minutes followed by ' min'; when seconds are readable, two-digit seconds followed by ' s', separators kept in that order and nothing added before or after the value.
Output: 12 h 50 min
